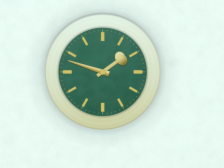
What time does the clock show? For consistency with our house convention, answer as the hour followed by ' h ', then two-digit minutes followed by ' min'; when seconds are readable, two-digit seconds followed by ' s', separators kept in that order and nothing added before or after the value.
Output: 1 h 48 min
